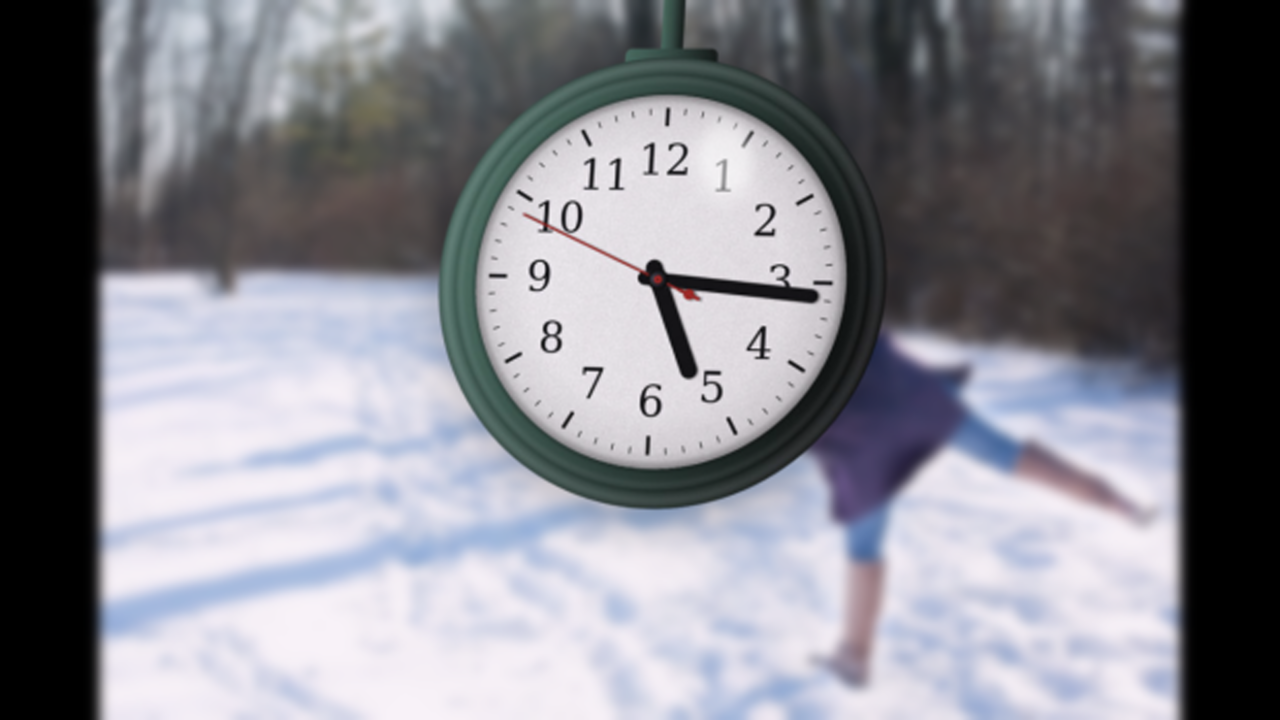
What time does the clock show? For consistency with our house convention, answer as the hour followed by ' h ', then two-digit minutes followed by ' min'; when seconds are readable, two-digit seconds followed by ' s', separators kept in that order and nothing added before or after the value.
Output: 5 h 15 min 49 s
